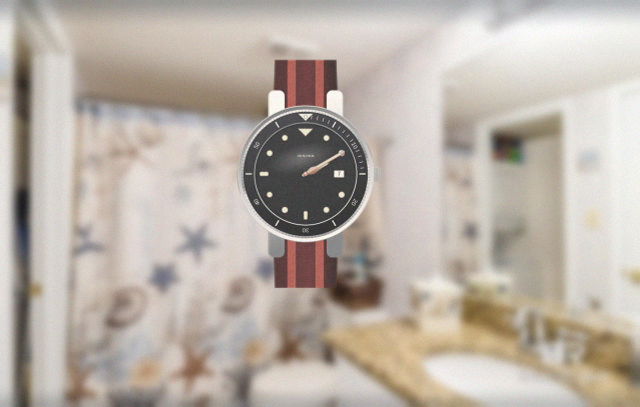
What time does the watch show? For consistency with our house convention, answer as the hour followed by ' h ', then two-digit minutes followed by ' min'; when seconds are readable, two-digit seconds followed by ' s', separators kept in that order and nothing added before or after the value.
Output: 2 h 10 min
